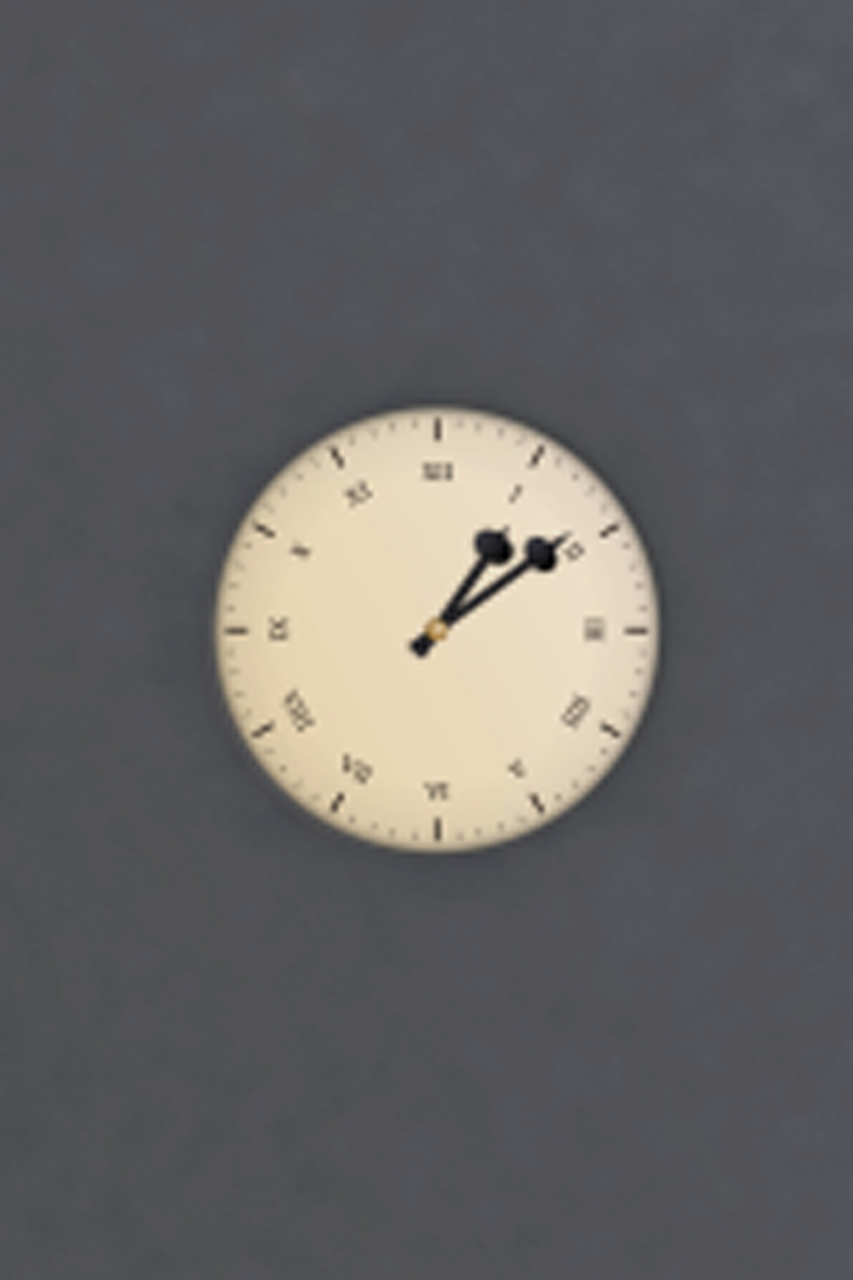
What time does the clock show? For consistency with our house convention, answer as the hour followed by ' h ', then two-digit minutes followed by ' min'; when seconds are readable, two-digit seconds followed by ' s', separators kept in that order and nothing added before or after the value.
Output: 1 h 09 min
